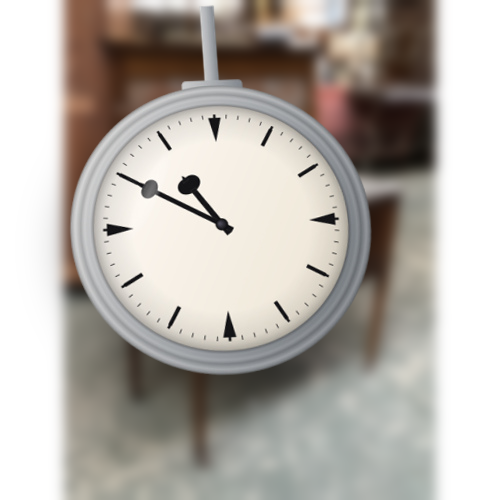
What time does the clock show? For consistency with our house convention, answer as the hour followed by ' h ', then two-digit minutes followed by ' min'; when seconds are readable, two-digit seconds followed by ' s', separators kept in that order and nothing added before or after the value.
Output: 10 h 50 min
